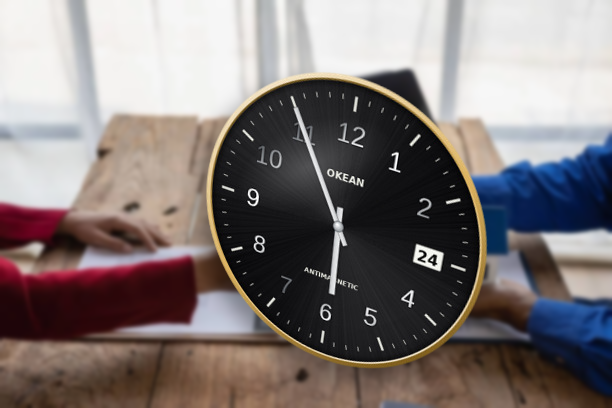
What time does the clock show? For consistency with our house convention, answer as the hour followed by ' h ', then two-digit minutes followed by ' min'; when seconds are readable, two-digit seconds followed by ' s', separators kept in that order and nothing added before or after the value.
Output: 5 h 55 min
